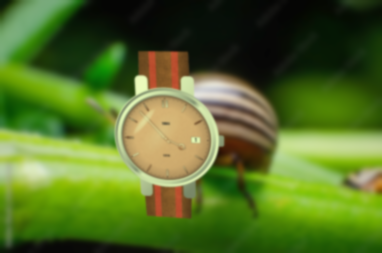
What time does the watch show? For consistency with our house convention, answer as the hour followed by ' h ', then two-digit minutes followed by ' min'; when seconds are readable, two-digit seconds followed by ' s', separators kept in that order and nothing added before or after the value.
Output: 3 h 53 min
